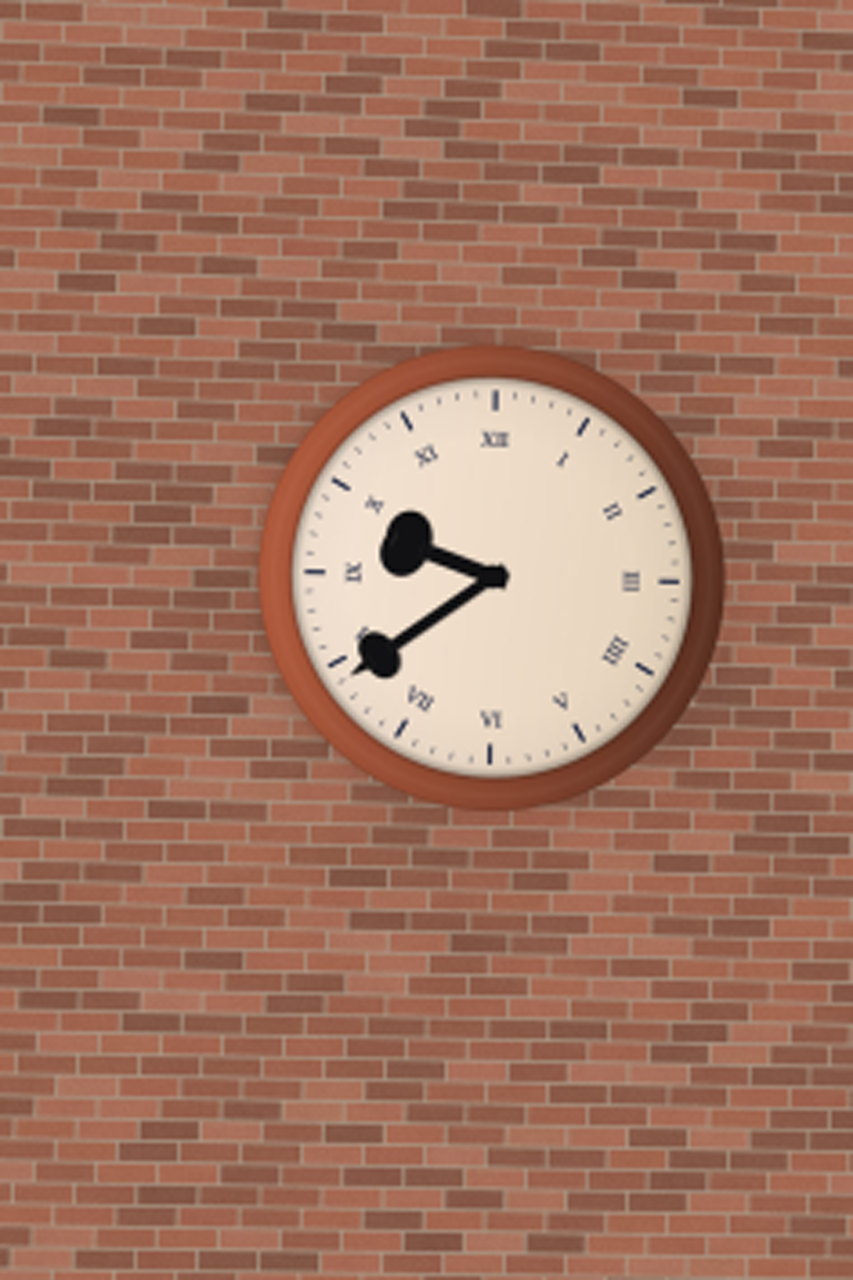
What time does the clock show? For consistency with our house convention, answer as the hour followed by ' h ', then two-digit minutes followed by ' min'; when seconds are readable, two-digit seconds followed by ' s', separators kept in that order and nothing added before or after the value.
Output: 9 h 39 min
